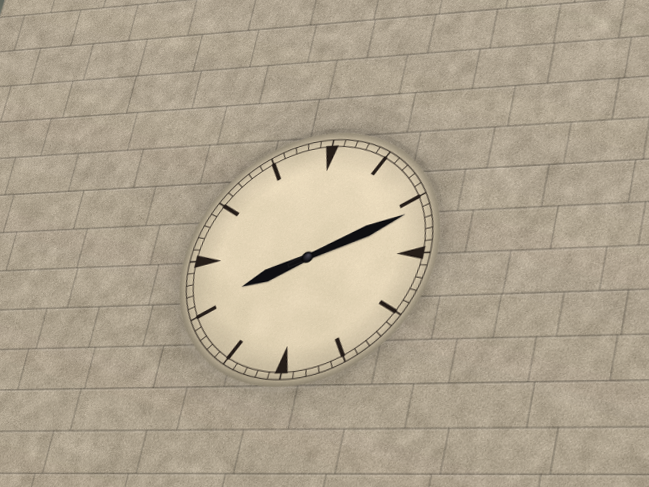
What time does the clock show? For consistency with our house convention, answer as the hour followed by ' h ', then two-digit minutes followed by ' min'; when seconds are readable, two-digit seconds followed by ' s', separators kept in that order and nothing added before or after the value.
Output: 8 h 11 min
